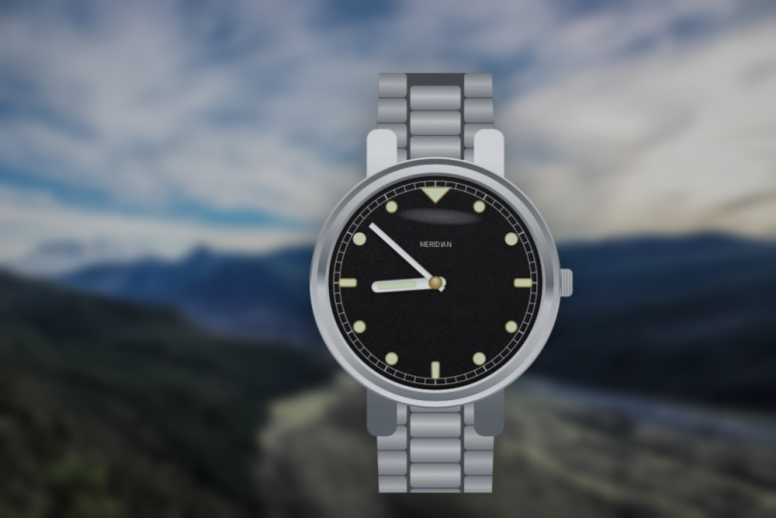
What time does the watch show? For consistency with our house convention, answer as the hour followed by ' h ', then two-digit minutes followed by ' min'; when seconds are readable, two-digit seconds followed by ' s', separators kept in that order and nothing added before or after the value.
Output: 8 h 52 min
